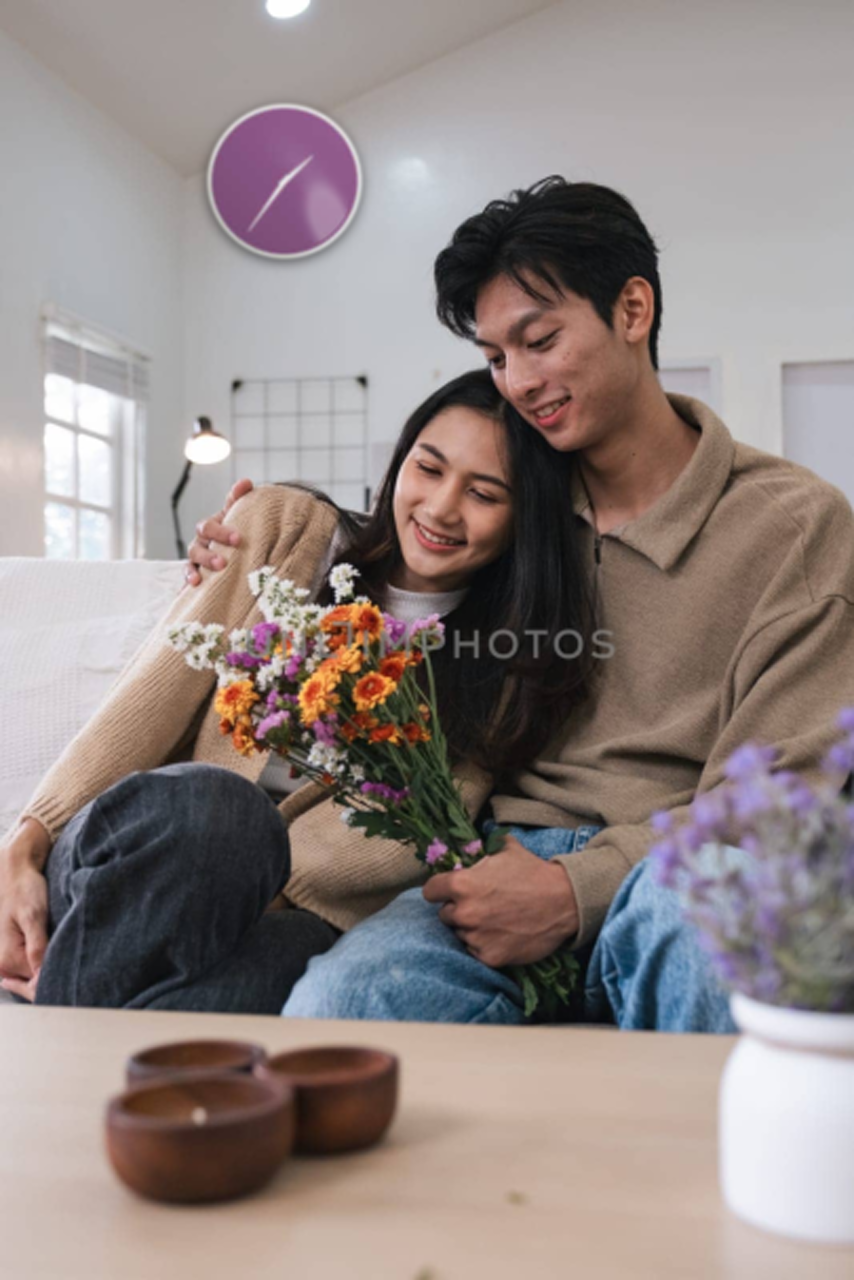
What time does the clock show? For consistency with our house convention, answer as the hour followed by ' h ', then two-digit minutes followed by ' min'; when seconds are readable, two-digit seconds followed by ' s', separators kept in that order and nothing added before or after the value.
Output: 1 h 36 min
